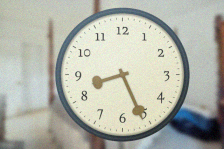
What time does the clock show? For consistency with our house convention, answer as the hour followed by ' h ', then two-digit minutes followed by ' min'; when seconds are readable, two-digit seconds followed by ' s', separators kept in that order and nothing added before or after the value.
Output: 8 h 26 min
